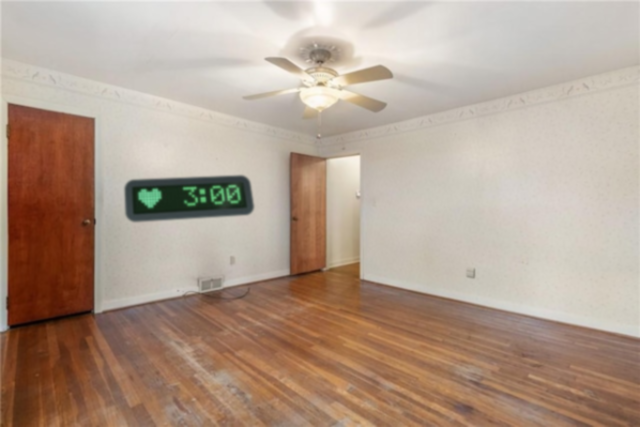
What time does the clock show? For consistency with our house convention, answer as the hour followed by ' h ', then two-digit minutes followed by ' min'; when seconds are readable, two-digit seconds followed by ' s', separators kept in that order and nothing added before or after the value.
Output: 3 h 00 min
